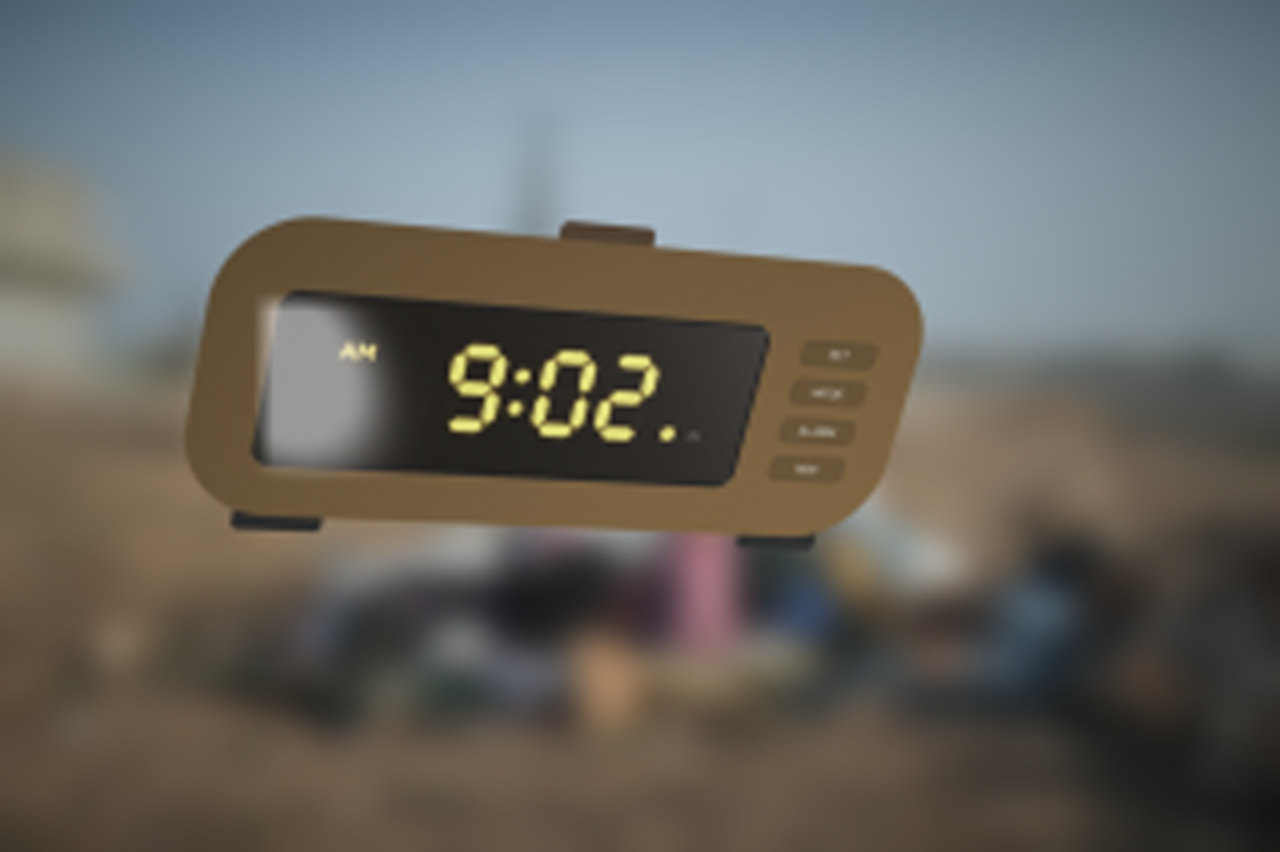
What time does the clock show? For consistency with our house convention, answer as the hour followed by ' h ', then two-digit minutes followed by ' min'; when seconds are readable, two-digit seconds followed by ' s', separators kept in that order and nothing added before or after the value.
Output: 9 h 02 min
